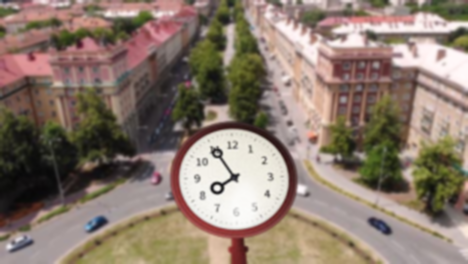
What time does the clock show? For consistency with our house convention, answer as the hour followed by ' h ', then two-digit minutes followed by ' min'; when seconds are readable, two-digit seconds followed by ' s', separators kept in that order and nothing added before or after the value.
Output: 7 h 55 min
